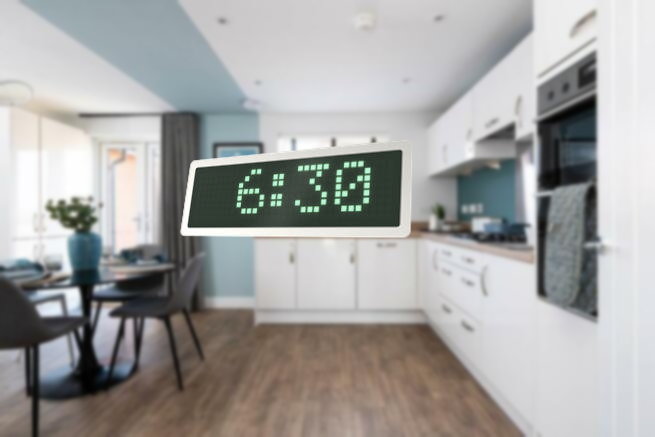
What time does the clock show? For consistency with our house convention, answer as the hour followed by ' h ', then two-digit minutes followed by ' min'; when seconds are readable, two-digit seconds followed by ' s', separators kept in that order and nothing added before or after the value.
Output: 6 h 30 min
